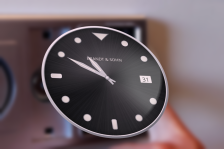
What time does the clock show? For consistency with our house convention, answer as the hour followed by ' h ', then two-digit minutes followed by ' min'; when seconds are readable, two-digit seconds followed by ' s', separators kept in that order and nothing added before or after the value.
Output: 10 h 50 min
